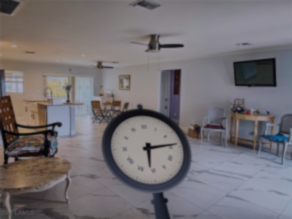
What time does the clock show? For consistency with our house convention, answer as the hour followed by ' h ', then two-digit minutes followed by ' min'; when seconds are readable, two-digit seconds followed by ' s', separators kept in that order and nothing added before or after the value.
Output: 6 h 14 min
